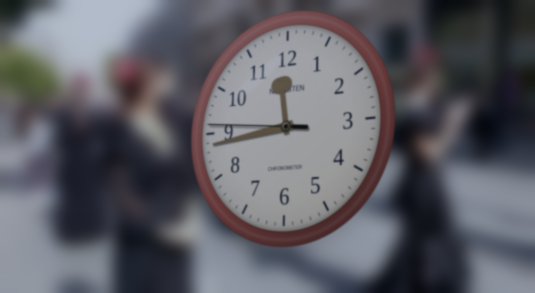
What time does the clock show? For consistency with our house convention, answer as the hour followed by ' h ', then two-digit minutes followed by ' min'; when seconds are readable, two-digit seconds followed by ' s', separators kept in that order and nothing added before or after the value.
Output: 11 h 43 min 46 s
